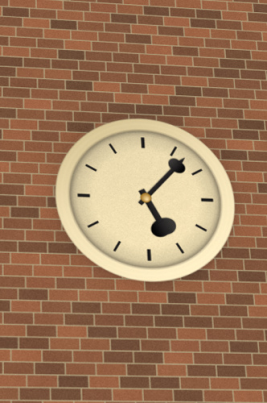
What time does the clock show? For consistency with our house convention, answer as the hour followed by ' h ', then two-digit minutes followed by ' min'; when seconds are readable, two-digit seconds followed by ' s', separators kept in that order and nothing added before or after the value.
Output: 5 h 07 min
